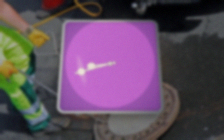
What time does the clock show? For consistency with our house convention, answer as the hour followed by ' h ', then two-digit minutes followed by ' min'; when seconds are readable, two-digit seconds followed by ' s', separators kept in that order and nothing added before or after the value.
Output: 8 h 42 min
